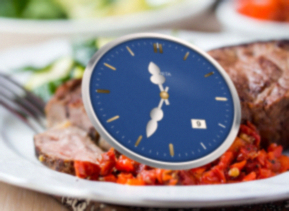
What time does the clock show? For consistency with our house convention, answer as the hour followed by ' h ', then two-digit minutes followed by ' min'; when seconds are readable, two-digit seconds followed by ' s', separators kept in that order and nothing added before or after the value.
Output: 11 h 34 min
